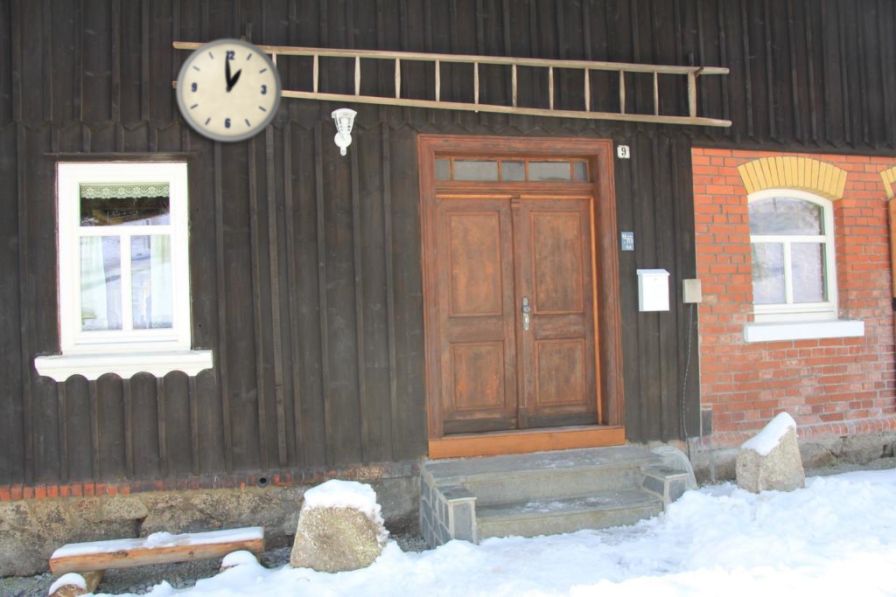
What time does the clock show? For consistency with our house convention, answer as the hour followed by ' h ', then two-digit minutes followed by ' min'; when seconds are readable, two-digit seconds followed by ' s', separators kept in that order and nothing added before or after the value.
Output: 12 h 59 min
